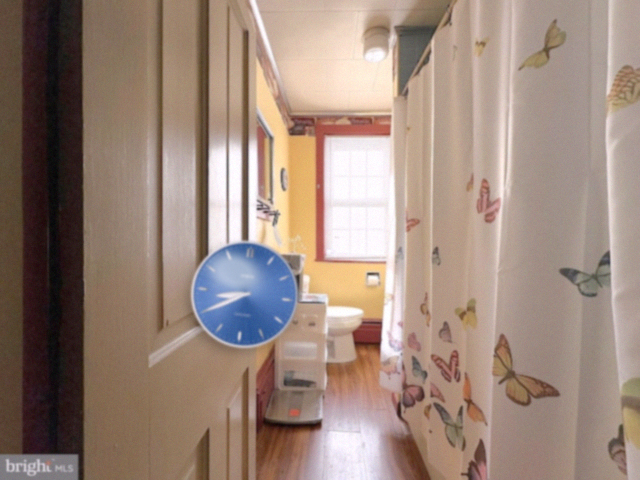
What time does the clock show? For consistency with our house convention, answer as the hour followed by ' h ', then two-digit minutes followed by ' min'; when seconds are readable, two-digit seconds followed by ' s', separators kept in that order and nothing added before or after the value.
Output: 8 h 40 min
